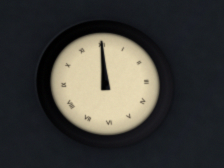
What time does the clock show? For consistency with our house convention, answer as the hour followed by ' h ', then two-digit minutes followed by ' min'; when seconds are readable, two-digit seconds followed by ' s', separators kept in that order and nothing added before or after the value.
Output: 12 h 00 min
